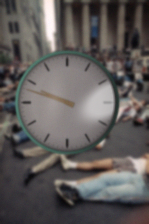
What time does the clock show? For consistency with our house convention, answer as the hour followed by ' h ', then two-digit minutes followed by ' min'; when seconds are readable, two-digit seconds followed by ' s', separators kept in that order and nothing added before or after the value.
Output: 9 h 48 min
